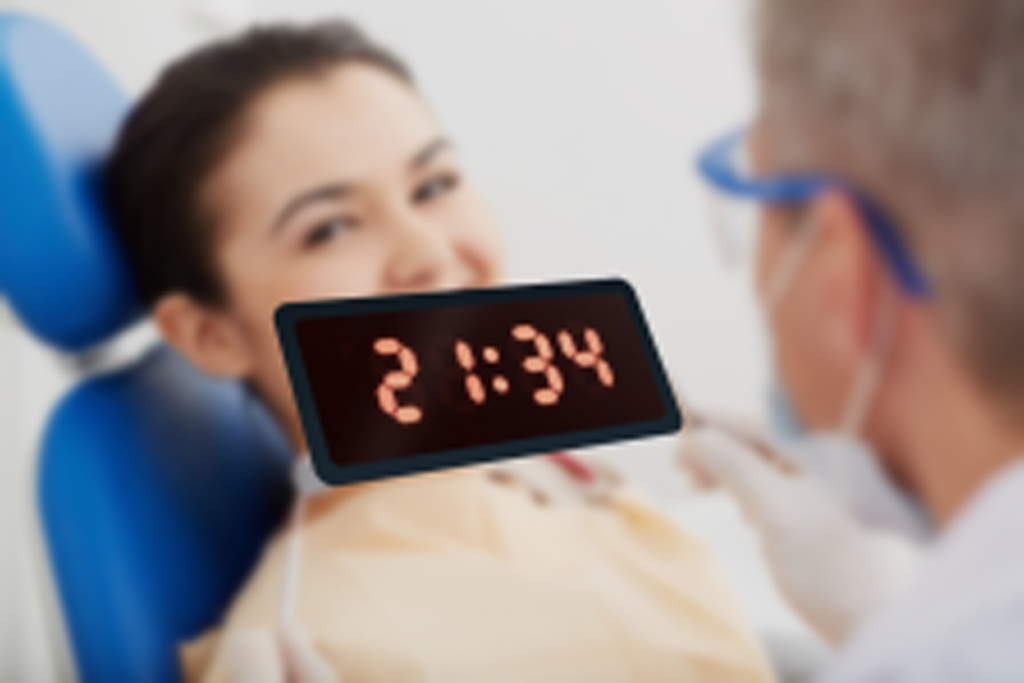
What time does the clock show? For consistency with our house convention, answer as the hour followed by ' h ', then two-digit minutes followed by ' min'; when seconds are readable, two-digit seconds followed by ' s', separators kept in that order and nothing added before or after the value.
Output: 21 h 34 min
